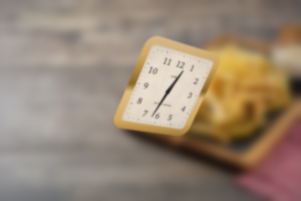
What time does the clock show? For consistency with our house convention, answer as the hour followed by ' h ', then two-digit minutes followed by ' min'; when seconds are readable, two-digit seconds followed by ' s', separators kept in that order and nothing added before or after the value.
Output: 12 h 32 min
